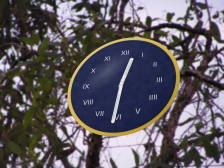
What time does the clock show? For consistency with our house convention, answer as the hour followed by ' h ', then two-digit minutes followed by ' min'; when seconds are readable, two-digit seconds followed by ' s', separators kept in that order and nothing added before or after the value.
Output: 12 h 31 min
